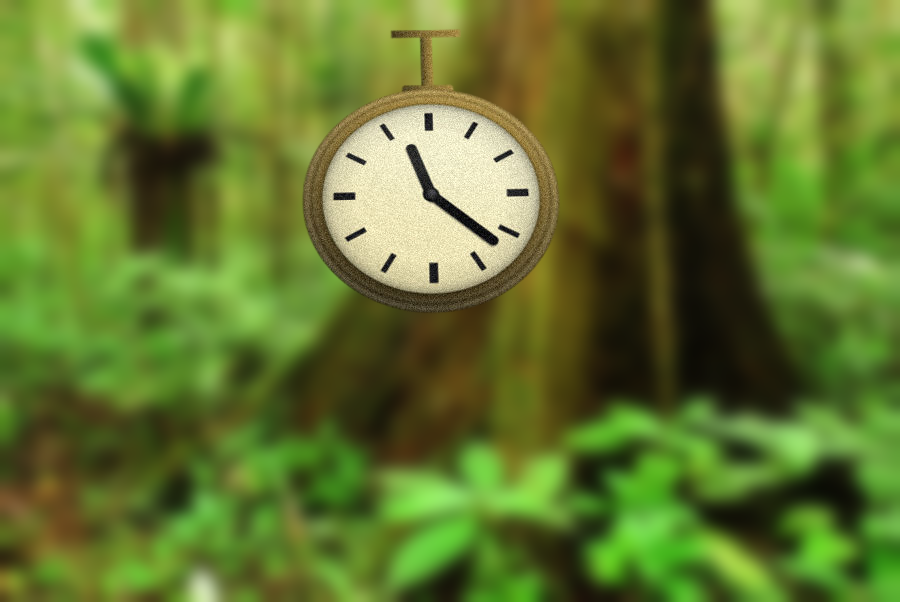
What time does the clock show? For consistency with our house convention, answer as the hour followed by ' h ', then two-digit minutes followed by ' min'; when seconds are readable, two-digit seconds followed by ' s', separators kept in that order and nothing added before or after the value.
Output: 11 h 22 min
